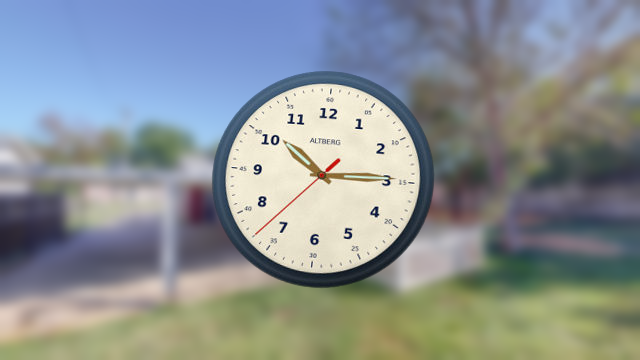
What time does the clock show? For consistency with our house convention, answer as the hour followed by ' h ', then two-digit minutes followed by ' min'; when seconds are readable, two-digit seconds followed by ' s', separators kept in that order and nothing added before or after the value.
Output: 10 h 14 min 37 s
